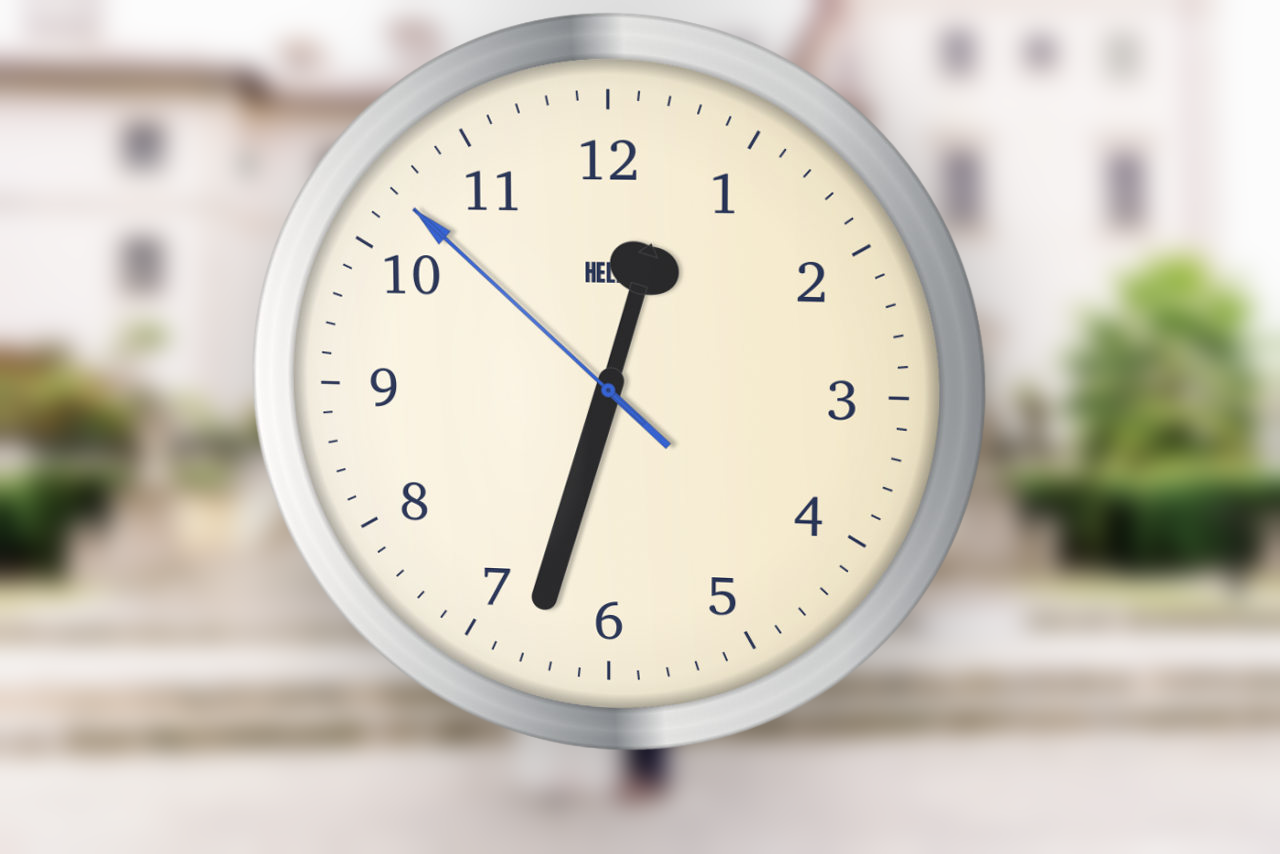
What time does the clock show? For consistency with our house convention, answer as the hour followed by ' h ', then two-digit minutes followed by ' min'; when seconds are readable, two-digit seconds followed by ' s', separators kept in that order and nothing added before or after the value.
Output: 12 h 32 min 52 s
